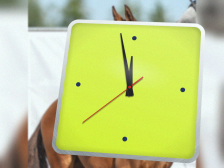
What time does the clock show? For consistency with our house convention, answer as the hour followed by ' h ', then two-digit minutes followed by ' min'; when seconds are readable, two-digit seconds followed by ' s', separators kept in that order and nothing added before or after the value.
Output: 11 h 57 min 38 s
